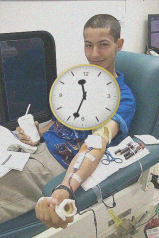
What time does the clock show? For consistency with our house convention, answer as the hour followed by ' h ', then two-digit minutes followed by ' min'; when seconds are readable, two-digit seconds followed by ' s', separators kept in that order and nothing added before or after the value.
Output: 11 h 33 min
